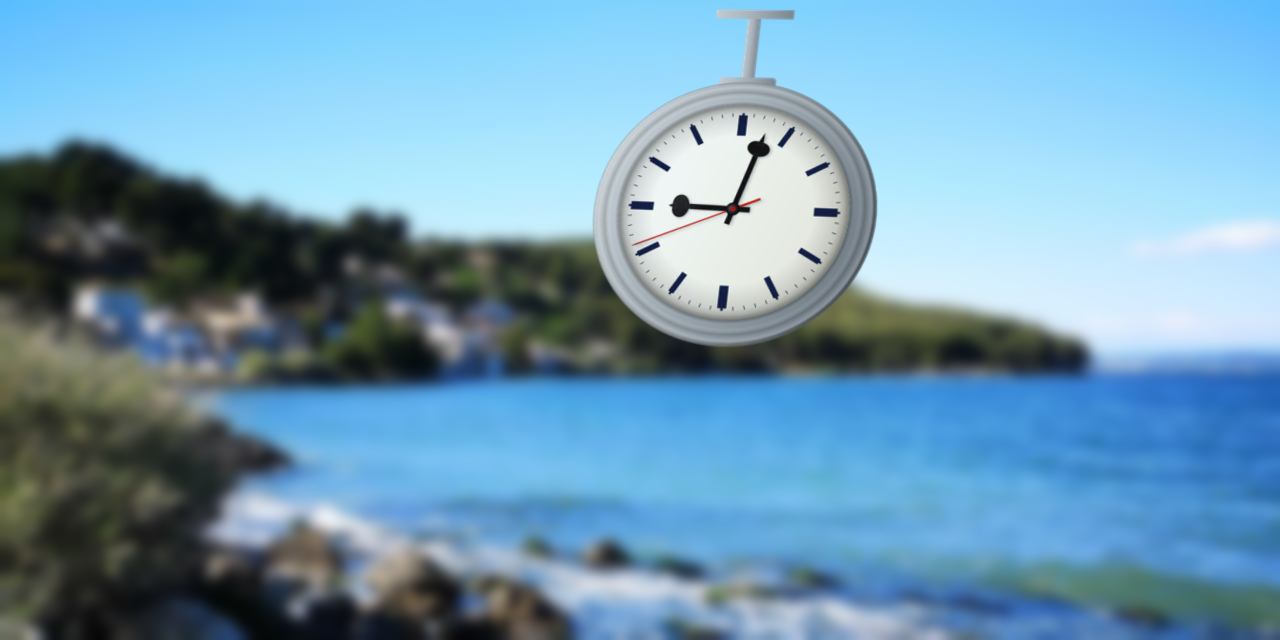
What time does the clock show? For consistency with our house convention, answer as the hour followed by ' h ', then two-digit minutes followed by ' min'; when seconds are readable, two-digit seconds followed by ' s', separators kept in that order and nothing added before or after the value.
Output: 9 h 02 min 41 s
